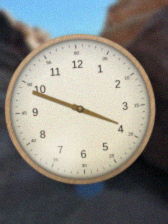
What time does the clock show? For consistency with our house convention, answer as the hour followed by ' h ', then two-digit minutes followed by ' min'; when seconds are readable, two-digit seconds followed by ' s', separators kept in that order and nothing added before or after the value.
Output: 3 h 49 min
